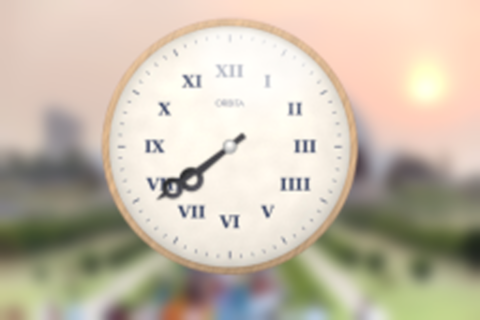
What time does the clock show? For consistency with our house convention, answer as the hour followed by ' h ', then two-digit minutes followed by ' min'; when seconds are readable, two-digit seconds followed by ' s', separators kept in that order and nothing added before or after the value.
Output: 7 h 39 min
